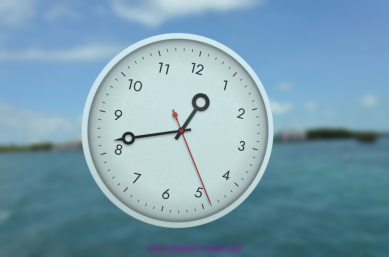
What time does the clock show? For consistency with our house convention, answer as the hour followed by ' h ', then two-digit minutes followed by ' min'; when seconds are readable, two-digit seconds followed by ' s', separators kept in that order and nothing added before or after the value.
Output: 12 h 41 min 24 s
